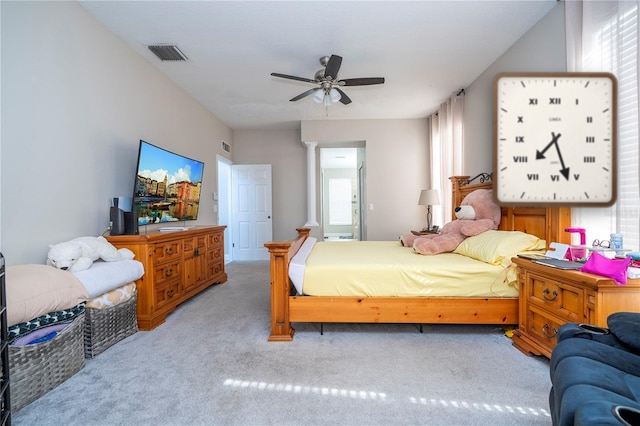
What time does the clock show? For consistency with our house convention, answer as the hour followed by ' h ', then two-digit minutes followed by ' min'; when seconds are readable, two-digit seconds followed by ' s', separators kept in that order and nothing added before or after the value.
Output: 7 h 27 min
